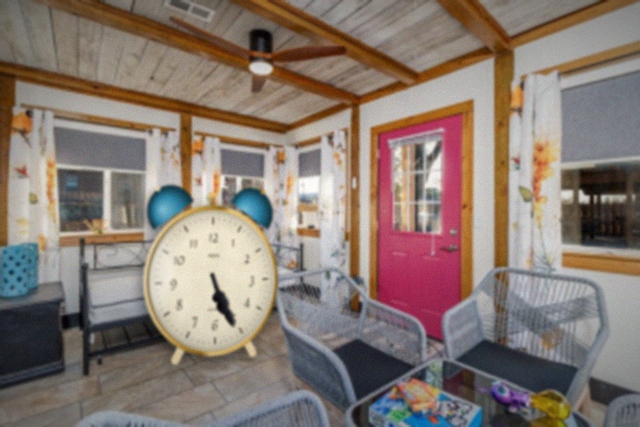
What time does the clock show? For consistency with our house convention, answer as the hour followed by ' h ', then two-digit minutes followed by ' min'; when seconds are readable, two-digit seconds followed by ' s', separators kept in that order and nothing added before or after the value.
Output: 5 h 26 min
